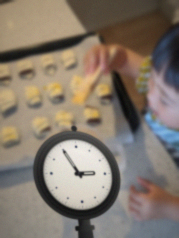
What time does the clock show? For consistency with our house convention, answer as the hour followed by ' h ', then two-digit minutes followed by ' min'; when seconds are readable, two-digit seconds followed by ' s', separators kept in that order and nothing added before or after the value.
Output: 2 h 55 min
